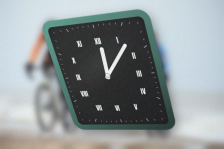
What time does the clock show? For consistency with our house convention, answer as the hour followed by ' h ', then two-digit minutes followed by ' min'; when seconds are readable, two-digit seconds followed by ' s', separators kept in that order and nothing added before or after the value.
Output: 12 h 07 min
